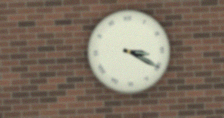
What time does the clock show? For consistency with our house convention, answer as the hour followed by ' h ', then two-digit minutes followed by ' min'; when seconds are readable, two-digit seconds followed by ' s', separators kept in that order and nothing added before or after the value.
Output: 3 h 20 min
